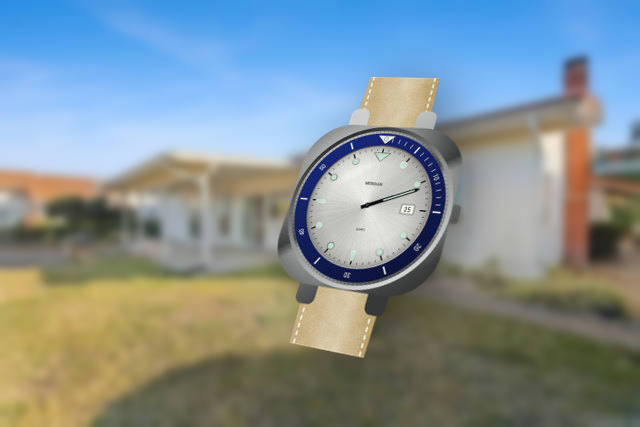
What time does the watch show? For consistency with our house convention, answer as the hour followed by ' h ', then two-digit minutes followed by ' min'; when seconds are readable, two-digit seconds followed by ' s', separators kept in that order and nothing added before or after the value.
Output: 2 h 11 min
